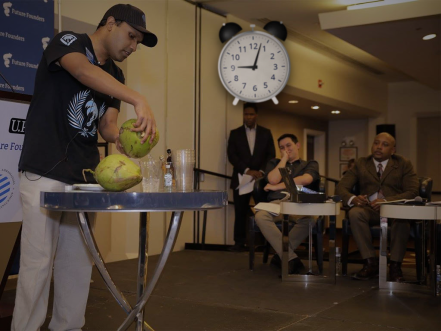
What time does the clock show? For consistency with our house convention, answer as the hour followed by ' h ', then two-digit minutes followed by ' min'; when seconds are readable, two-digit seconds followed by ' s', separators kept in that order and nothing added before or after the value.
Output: 9 h 03 min
